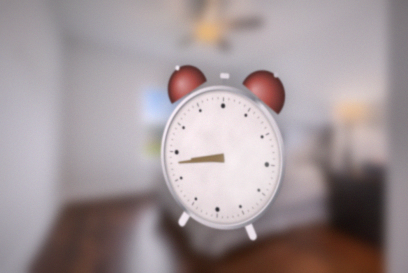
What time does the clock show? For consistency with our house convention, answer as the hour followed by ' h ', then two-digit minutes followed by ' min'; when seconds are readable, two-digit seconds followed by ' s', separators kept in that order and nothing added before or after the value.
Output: 8 h 43 min
